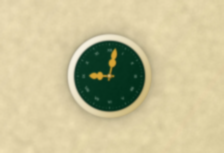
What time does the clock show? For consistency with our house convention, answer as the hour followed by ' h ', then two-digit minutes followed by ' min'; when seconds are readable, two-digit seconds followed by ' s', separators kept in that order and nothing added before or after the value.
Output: 9 h 02 min
